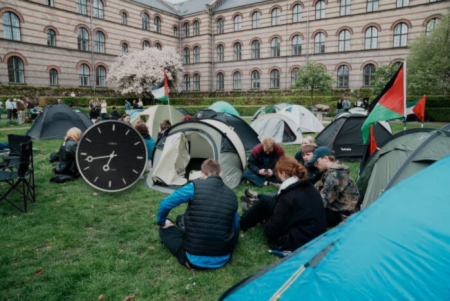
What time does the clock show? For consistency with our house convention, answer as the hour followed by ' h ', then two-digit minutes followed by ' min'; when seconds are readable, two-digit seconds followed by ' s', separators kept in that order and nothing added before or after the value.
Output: 6 h 43 min
